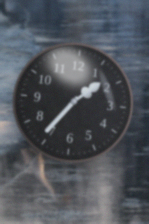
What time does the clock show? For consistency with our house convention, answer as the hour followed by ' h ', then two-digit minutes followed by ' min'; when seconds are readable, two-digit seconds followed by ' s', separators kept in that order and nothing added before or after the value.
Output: 1 h 36 min
